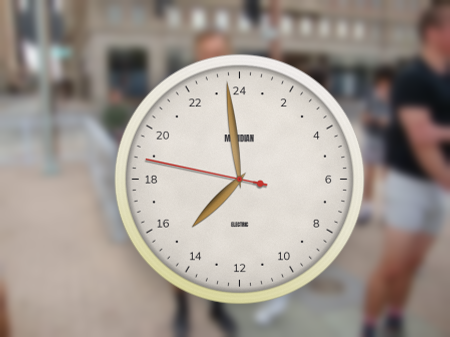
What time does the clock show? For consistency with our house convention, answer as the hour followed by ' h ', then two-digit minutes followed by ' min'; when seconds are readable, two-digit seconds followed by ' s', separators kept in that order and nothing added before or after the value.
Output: 14 h 58 min 47 s
